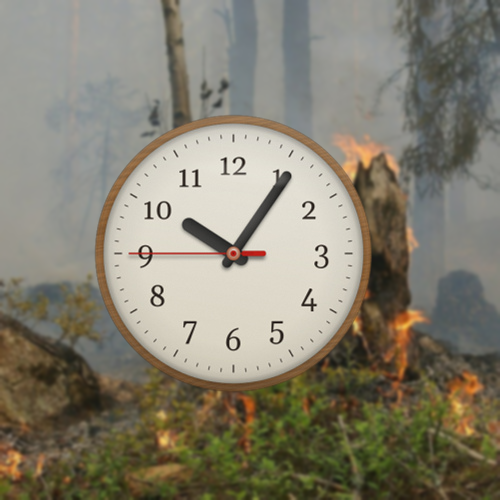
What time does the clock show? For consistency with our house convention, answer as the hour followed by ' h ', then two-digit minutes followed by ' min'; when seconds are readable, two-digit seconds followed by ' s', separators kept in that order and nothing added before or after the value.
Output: 10 h 05 min 45 s
